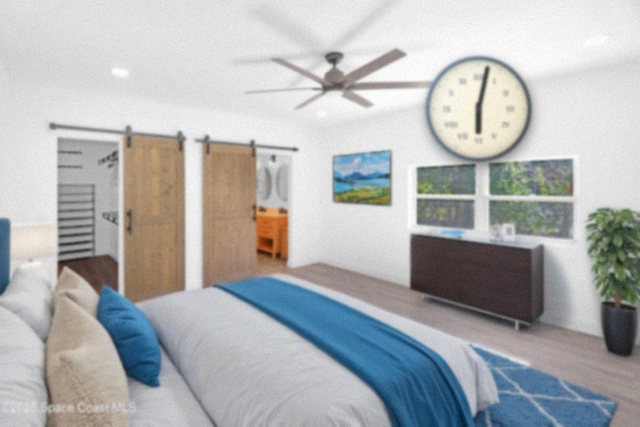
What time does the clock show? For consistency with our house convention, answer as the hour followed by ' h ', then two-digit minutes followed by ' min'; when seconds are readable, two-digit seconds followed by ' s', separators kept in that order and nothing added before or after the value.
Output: 6 h 02 min
